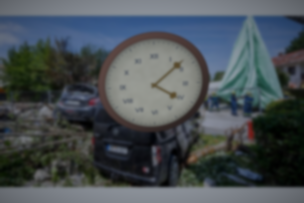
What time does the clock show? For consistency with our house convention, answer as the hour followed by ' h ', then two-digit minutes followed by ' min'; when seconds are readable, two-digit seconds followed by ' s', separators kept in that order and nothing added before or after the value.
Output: 4 h 08 min
